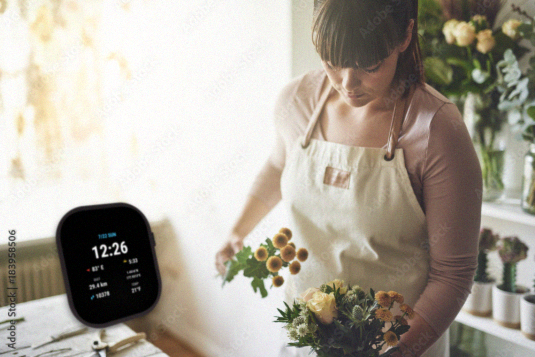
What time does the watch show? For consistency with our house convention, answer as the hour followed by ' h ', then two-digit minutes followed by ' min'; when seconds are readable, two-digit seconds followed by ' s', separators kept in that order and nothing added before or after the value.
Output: 12 h 26 min
